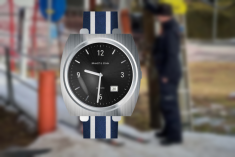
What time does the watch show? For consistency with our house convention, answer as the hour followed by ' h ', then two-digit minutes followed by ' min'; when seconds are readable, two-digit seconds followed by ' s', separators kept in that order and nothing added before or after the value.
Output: 9 h 31 min
